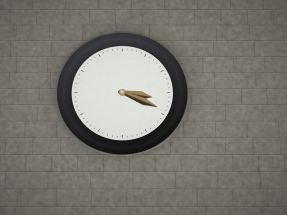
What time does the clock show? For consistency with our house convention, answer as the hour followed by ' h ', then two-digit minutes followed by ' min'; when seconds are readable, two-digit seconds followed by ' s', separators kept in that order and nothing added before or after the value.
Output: 3 h 19 min
